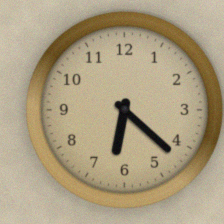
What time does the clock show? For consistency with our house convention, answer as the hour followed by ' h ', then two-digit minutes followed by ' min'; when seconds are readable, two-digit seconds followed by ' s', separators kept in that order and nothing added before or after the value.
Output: 6 h 22 min
